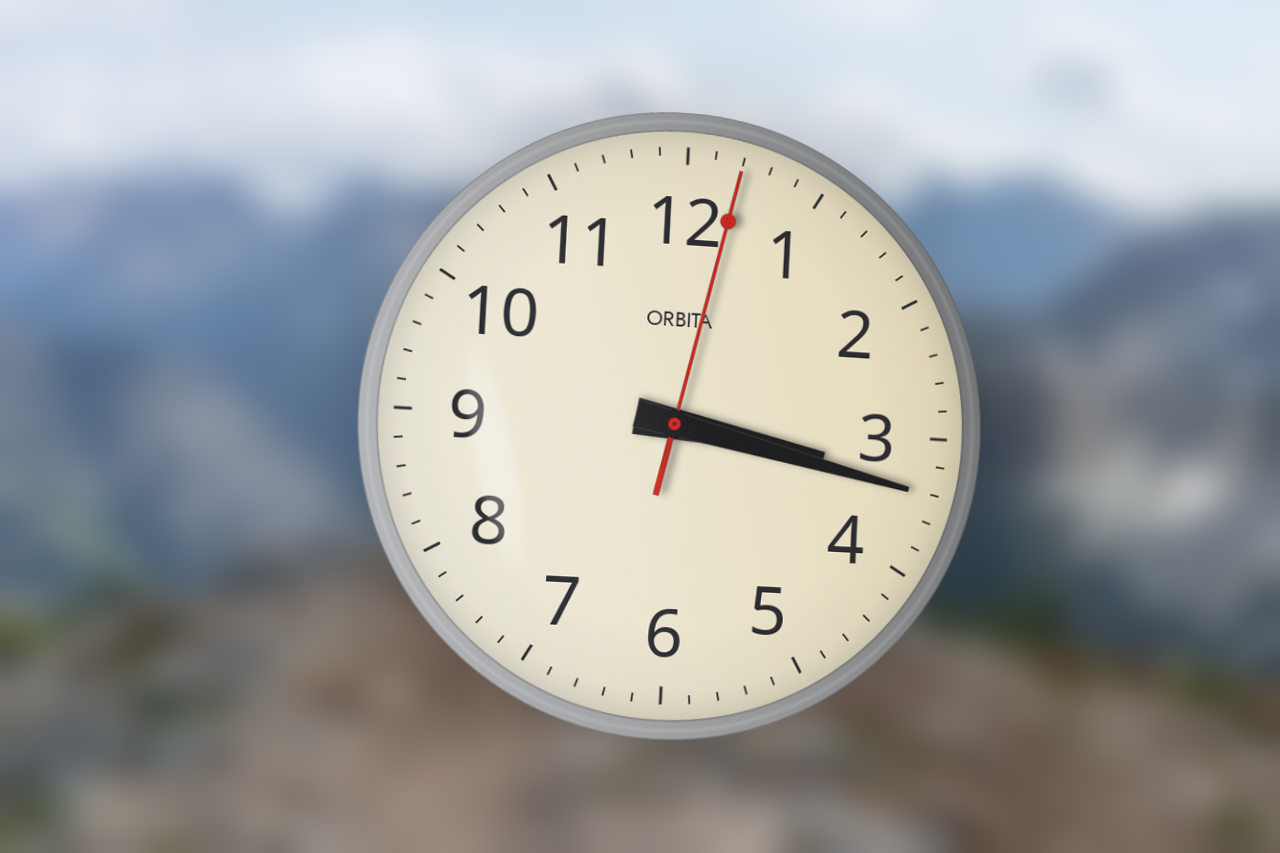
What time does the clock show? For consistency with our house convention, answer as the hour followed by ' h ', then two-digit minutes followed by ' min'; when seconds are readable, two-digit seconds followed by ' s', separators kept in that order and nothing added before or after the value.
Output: 3 h 17 min 02 s
